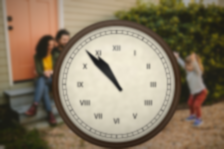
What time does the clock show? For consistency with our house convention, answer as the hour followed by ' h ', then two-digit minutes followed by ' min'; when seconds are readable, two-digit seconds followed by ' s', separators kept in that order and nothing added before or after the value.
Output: 10 h 53 min
